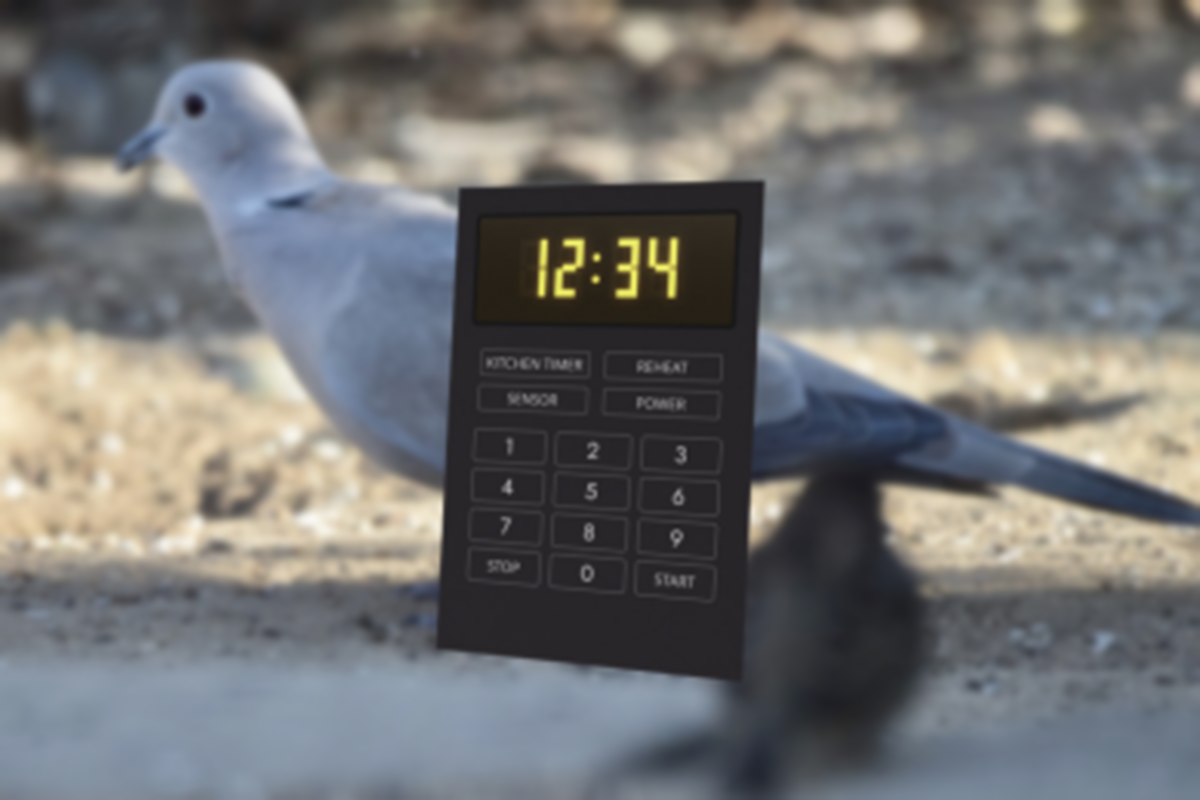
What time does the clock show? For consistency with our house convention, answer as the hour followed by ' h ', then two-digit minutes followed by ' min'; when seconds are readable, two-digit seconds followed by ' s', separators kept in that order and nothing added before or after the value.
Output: 12 h 34 min
